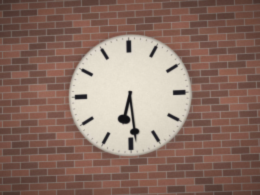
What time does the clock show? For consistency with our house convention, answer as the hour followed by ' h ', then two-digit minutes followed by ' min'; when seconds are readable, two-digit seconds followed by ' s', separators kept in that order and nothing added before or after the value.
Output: 6 h 29 min
